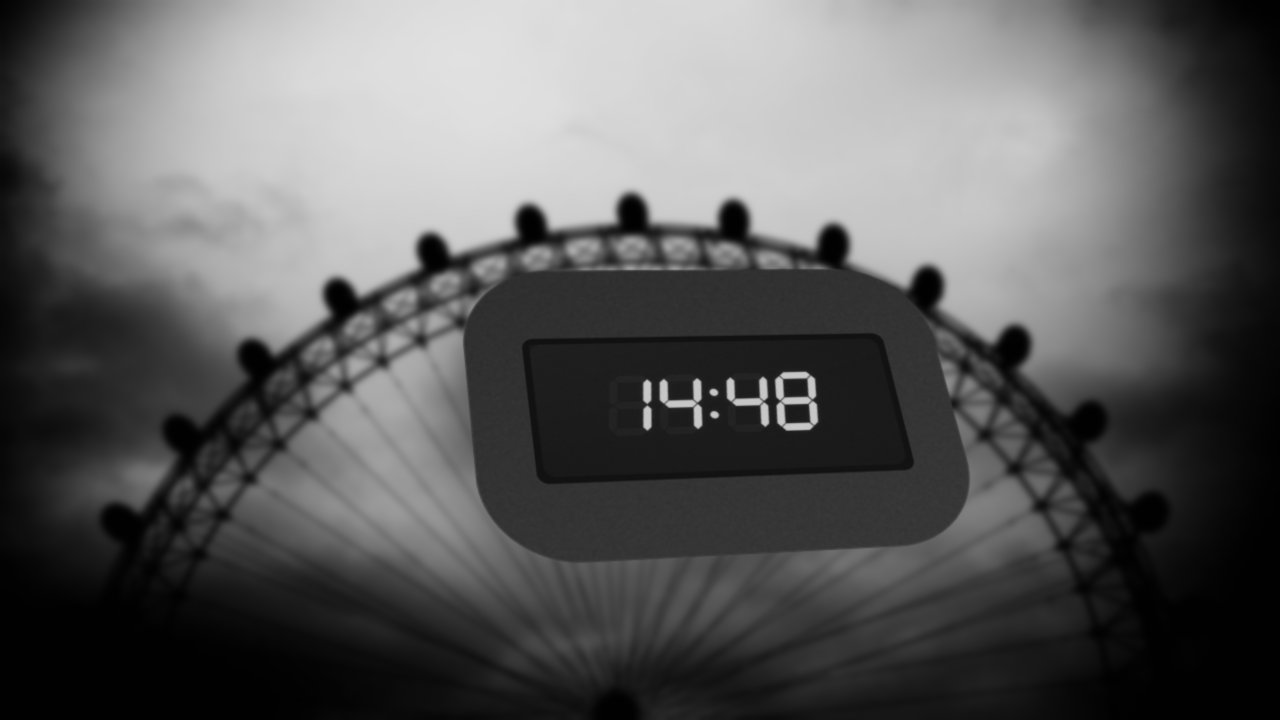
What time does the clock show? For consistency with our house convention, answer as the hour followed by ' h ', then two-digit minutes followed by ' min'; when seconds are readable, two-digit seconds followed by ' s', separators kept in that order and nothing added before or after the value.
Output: 14 h 48 min
